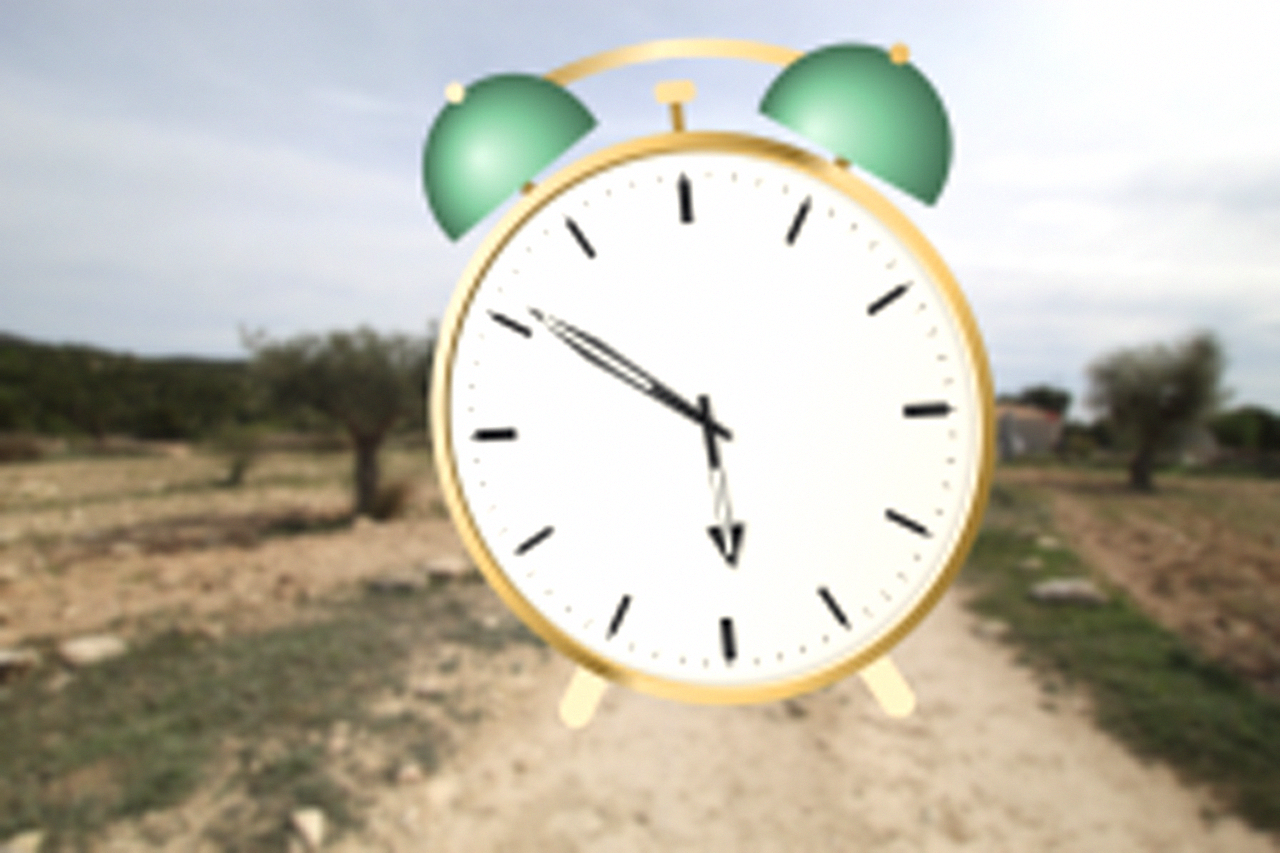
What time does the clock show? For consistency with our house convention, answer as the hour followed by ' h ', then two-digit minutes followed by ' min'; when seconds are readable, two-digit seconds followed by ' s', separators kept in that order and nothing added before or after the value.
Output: 5 h 51 min
